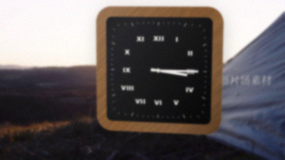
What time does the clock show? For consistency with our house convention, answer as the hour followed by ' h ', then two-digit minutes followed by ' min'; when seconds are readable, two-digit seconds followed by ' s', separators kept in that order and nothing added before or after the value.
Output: 3 h 15 min
